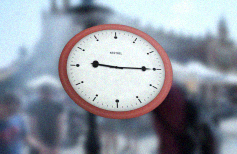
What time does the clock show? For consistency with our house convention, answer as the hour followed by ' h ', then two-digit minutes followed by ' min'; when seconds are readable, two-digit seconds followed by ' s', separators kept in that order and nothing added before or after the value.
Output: 9 h 15 min
